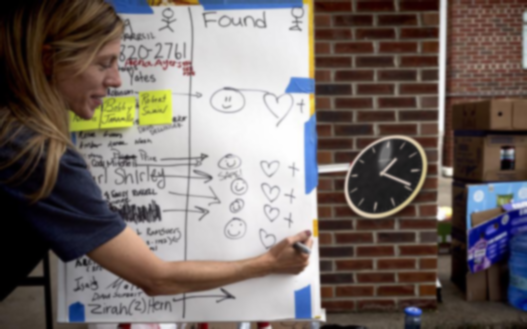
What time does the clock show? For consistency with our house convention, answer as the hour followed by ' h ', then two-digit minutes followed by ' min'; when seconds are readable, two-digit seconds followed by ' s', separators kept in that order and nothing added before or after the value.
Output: 1 h 19 min
